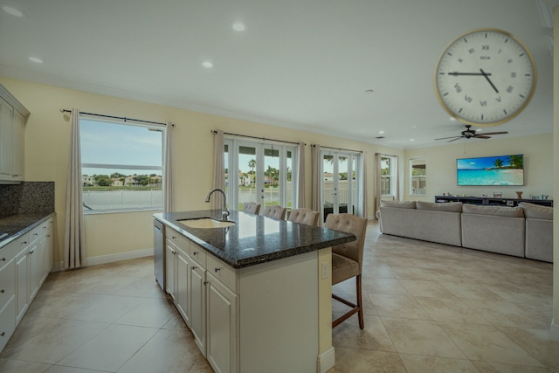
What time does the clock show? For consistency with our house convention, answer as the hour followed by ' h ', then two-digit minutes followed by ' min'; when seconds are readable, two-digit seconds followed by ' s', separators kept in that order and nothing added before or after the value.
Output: 4 h 45 min
